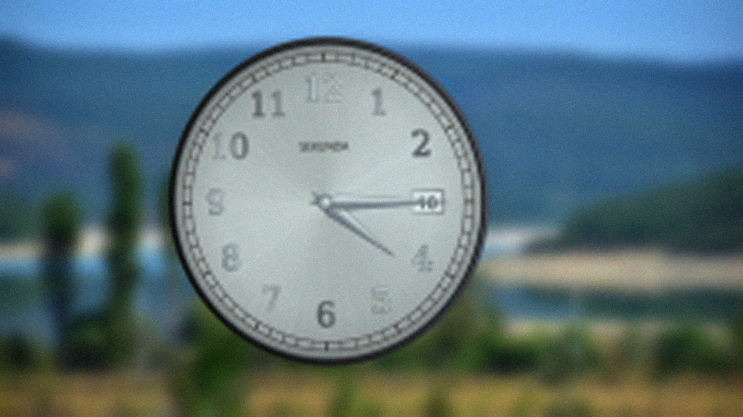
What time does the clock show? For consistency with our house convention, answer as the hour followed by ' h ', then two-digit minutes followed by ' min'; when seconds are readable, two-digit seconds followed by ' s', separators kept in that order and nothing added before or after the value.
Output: 4 h 15 min
